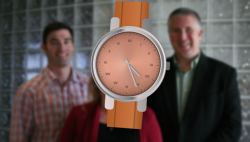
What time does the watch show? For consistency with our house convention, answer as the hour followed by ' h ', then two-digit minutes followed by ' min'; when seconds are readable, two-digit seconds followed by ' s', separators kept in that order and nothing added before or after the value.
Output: 4 h 26 min
